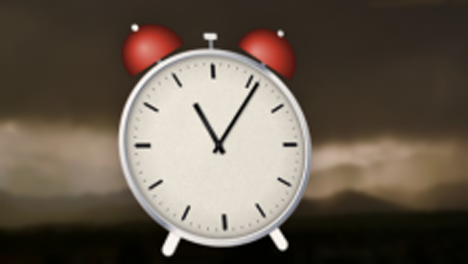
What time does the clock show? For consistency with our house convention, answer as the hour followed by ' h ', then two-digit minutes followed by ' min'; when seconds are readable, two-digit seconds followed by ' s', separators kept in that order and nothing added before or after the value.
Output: 11 h 06 min
